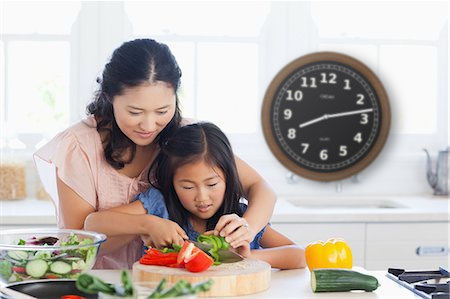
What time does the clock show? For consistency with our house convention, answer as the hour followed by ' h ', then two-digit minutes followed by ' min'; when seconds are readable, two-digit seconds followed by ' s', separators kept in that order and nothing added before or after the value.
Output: 8 h 13 min
